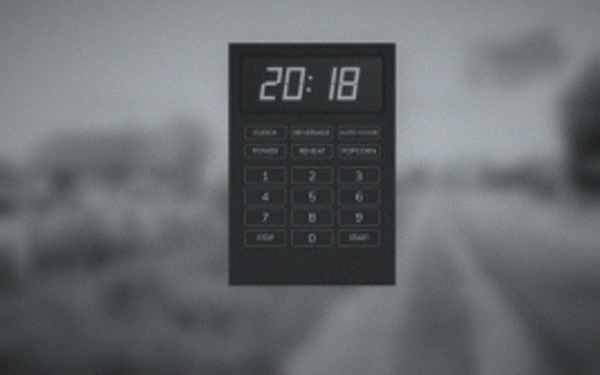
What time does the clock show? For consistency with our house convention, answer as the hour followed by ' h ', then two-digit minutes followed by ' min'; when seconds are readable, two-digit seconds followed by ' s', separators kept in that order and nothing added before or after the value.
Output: 20 h 18 min
